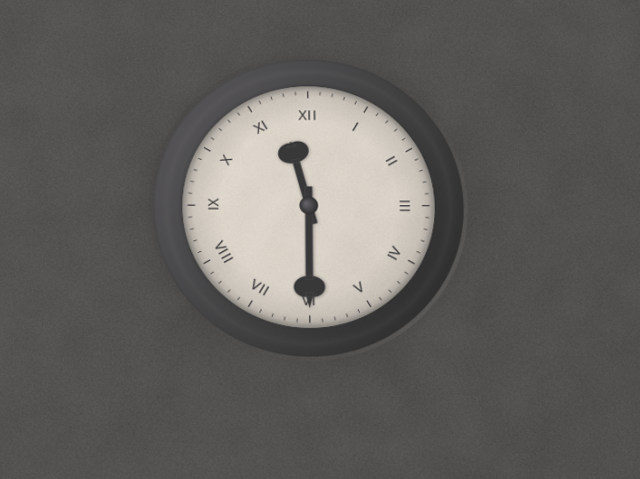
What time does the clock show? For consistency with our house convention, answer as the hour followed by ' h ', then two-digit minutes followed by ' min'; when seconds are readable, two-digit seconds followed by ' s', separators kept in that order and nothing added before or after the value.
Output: 11 h 30 min
